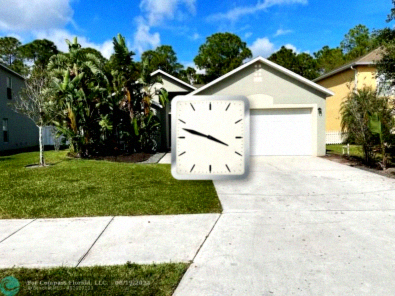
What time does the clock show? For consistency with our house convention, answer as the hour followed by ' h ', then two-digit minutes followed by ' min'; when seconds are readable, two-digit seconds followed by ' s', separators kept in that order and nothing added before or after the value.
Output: 3 h 48 min
